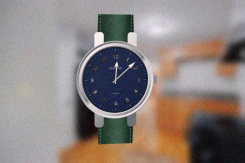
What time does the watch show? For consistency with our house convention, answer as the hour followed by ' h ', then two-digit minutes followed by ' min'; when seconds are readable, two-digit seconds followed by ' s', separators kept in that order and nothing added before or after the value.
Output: 12 h 08 min
